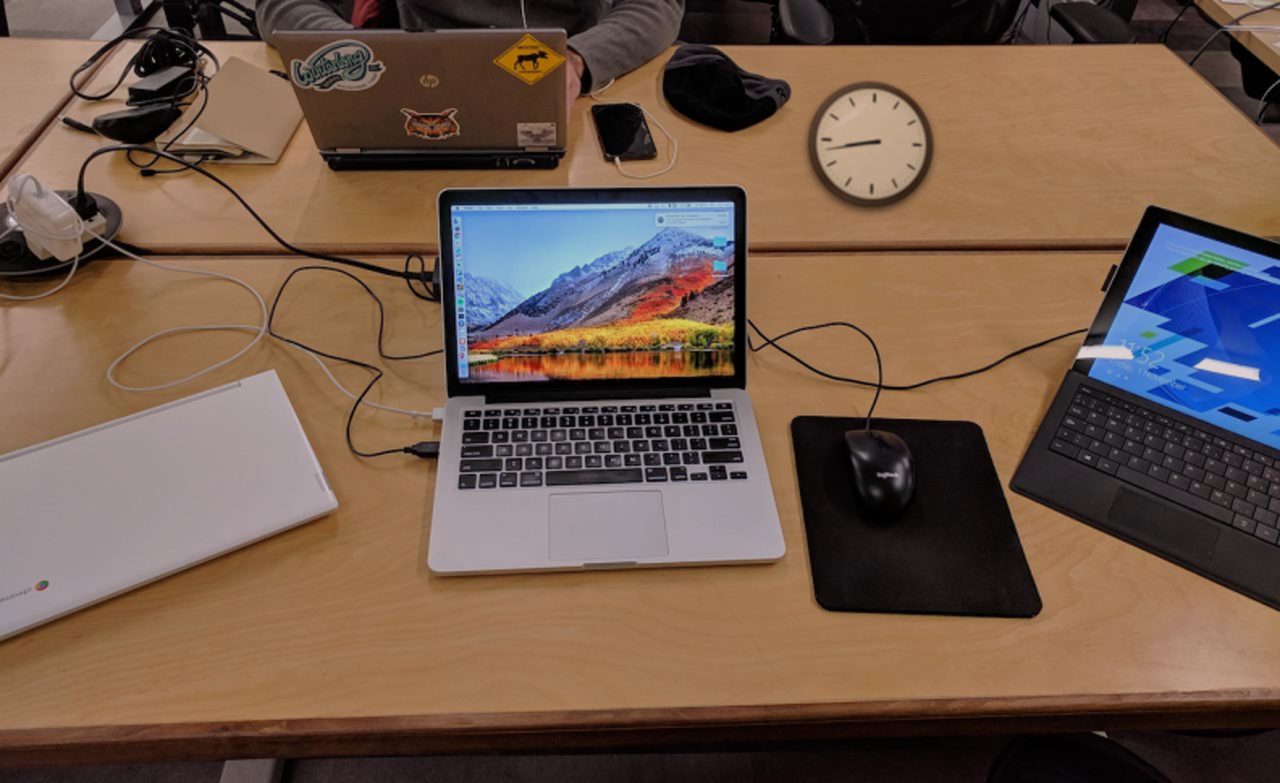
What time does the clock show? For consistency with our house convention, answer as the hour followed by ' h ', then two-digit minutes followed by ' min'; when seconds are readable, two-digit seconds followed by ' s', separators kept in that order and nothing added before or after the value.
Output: 8 h 43 min
